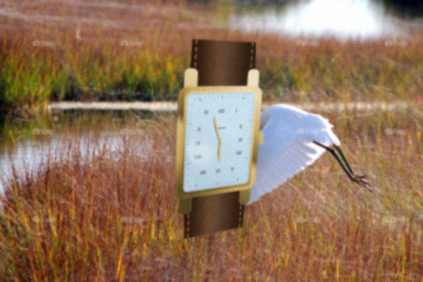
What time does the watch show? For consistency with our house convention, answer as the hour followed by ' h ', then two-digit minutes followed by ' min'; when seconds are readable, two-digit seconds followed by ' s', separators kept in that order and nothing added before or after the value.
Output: 5 h 57 min
